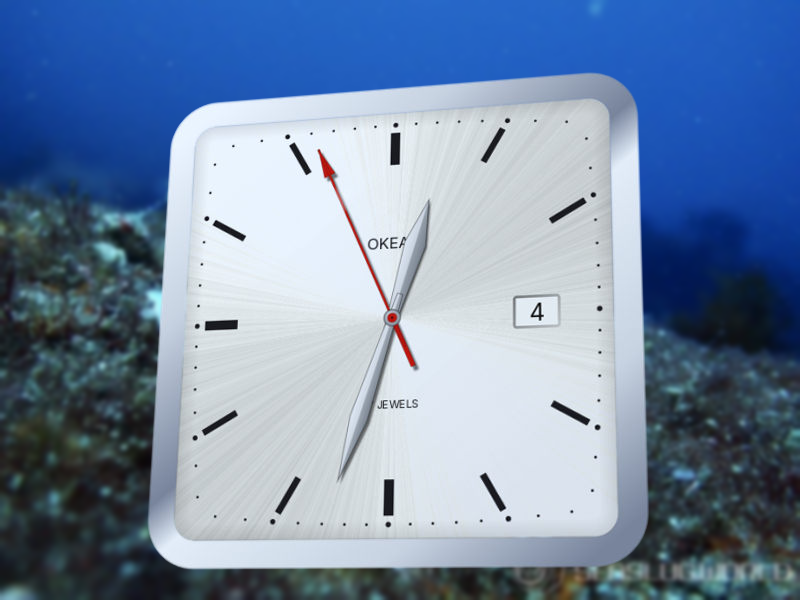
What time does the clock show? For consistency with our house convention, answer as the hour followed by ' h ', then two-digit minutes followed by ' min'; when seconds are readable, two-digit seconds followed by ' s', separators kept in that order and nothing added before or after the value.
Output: 12 h 32 min 56 s
